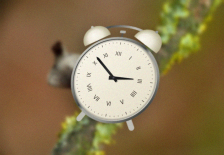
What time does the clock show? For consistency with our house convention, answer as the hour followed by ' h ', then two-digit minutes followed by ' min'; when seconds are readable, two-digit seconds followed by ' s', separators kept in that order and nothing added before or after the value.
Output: 2 h 52 min
